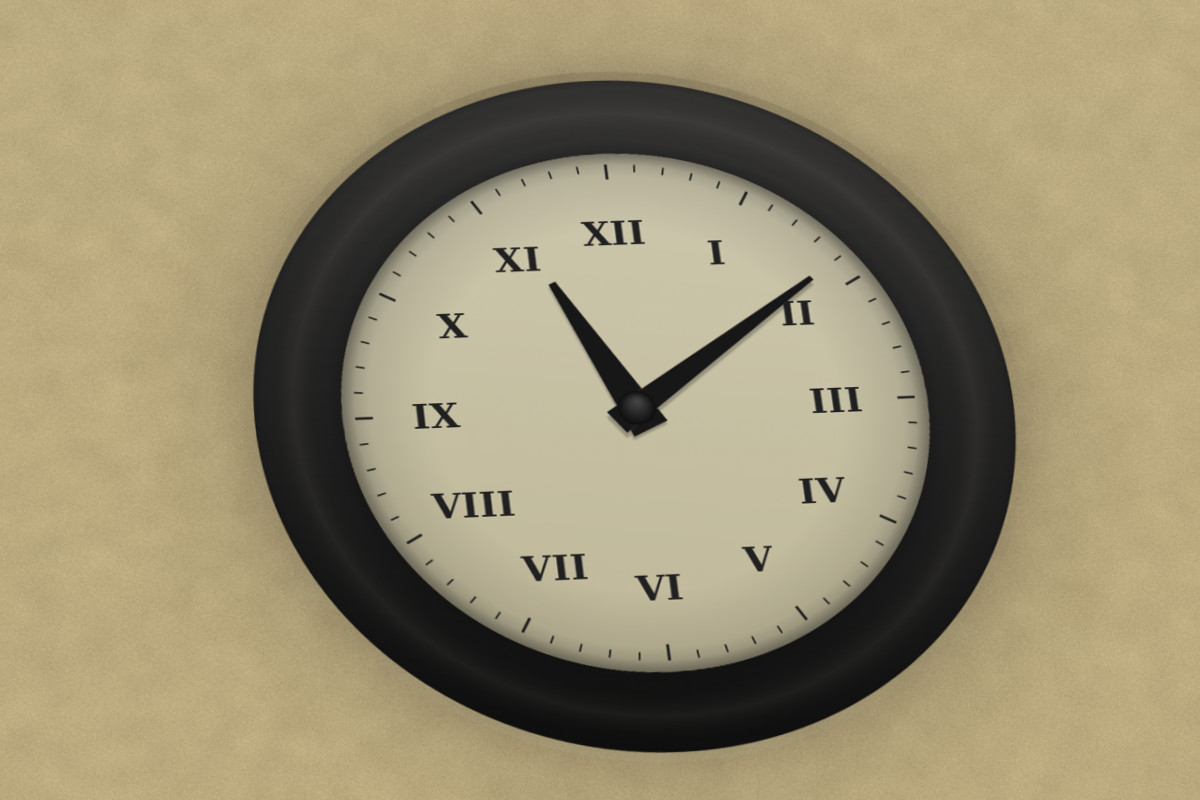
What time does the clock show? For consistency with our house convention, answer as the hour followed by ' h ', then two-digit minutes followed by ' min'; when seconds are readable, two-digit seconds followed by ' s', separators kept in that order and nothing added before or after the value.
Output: 11 h 09 min
